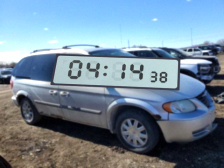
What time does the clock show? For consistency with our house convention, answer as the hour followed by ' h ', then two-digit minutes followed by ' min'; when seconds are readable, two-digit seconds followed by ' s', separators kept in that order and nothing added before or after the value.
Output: 4 h 14 min 38 s
